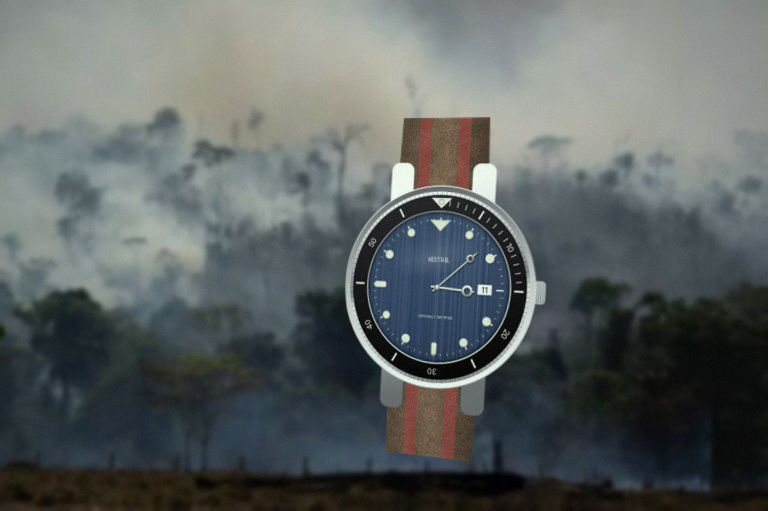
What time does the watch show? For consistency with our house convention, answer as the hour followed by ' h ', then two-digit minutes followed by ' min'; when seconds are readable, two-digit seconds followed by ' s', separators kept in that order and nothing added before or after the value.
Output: 3 h 08 min
